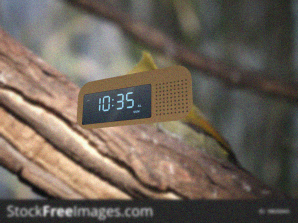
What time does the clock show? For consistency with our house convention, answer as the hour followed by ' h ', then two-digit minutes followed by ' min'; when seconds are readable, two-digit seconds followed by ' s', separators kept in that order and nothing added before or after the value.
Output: 10 h 35 min
